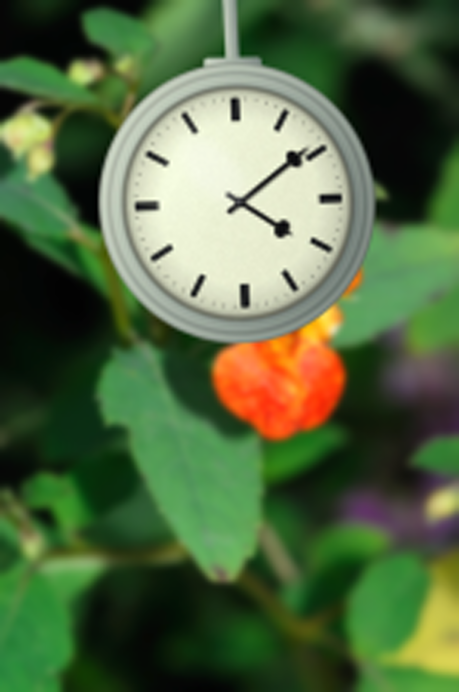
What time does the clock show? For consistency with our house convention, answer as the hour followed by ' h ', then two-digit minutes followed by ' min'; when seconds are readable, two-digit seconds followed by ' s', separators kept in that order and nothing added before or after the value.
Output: 4 h 09 min
